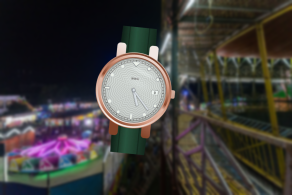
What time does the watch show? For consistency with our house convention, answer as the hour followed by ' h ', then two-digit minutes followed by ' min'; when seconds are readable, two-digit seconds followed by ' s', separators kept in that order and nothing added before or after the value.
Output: 5 h 23 min
